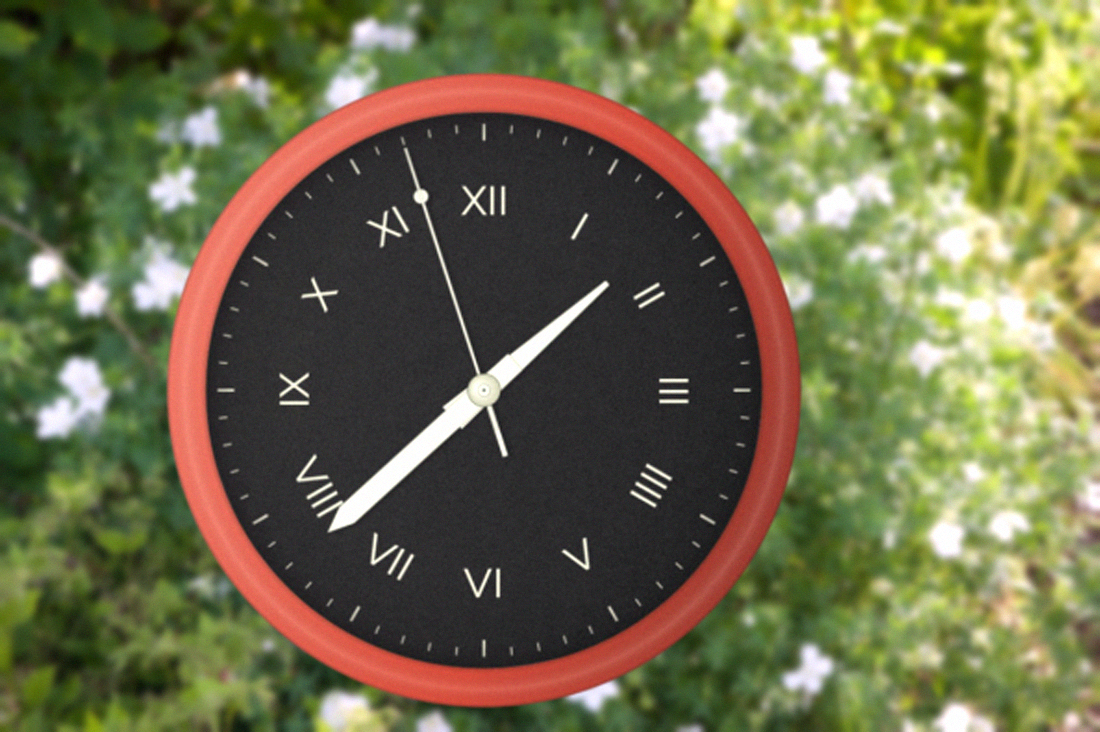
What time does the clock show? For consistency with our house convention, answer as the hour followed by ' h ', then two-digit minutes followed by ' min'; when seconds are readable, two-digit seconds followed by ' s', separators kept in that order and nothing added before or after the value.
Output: 1 h 37 min 57 s
